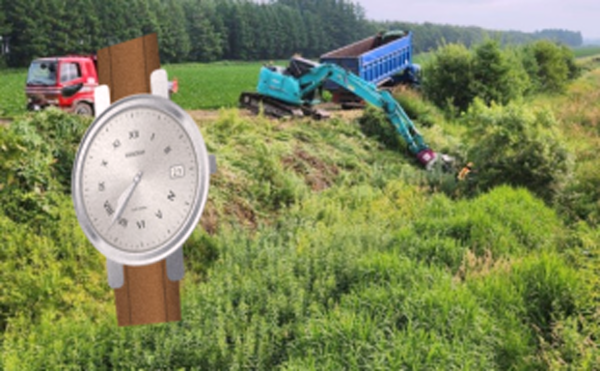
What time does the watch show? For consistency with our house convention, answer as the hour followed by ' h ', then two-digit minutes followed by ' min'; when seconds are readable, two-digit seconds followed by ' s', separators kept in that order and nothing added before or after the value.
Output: 7 h 37 min
